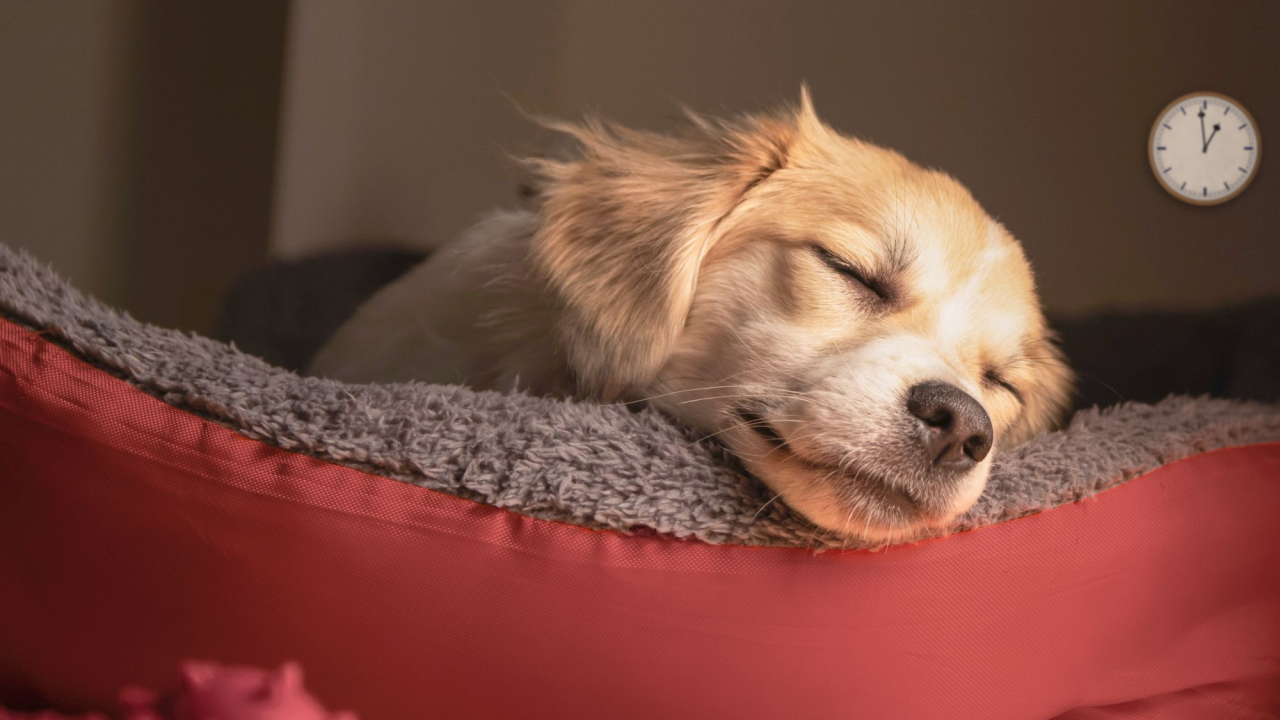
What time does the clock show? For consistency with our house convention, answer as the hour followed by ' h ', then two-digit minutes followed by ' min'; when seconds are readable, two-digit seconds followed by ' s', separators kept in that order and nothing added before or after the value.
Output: 12 h 59 min
